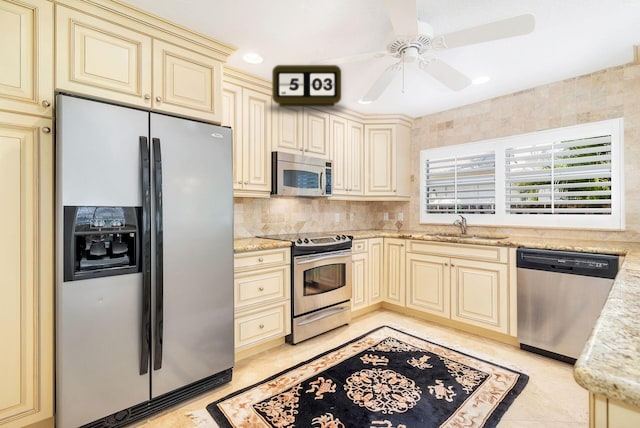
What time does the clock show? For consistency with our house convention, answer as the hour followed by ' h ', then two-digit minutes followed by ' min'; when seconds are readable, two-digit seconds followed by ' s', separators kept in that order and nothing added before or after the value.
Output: 5 h 03 min
